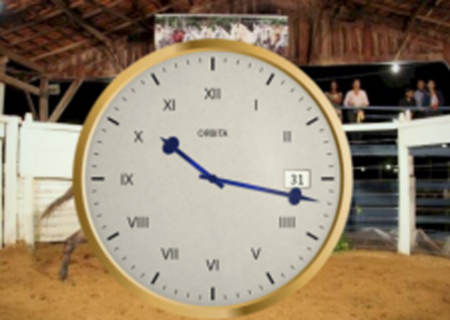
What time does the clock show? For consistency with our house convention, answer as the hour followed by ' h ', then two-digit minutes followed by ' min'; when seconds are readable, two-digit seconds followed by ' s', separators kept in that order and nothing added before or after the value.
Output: 10 h 17 min
